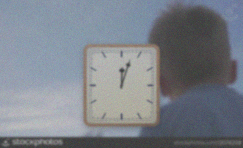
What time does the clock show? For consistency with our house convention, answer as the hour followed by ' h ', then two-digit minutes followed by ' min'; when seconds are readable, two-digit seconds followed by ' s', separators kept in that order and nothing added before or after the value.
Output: 12 h 03 min
